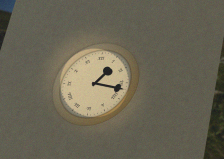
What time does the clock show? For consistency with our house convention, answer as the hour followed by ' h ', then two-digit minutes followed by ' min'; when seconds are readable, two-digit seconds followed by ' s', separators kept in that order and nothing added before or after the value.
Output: 1 h 17 min
